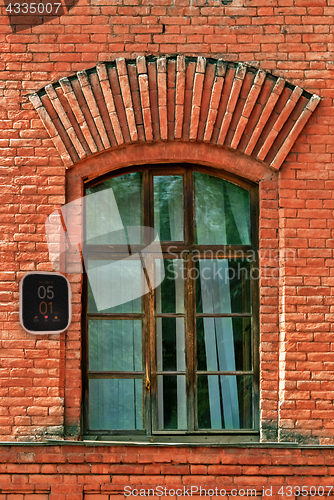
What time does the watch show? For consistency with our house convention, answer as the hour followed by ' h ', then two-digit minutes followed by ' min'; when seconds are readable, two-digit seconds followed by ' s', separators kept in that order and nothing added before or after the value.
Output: 5 h 01 min
